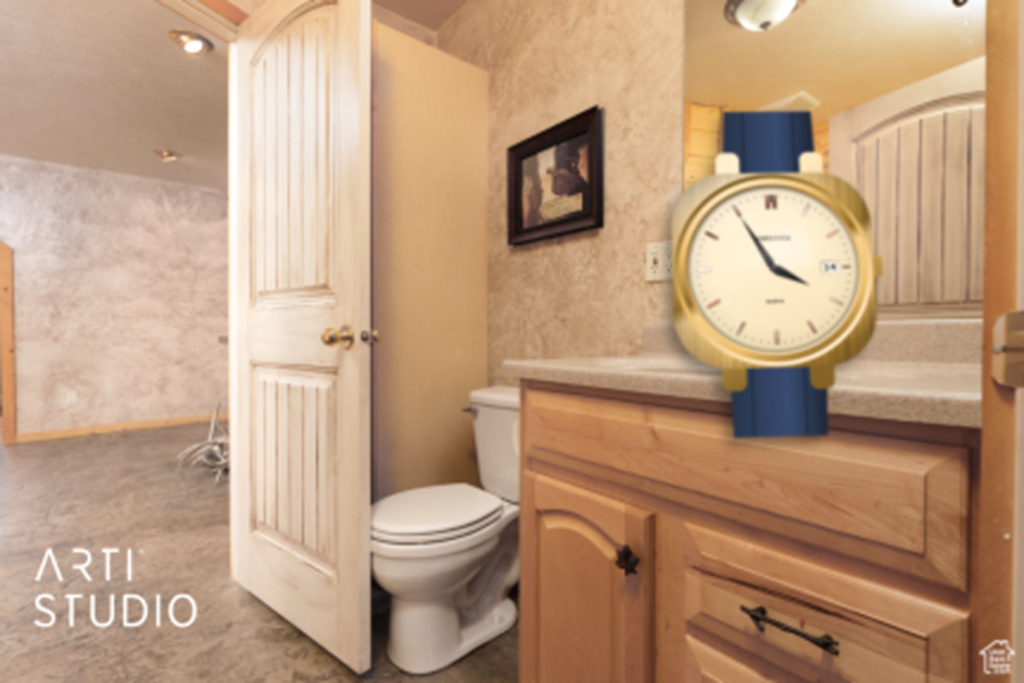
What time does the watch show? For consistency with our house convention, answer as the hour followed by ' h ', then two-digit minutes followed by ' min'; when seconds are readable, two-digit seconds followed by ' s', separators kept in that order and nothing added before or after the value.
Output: 3 h 55 min
